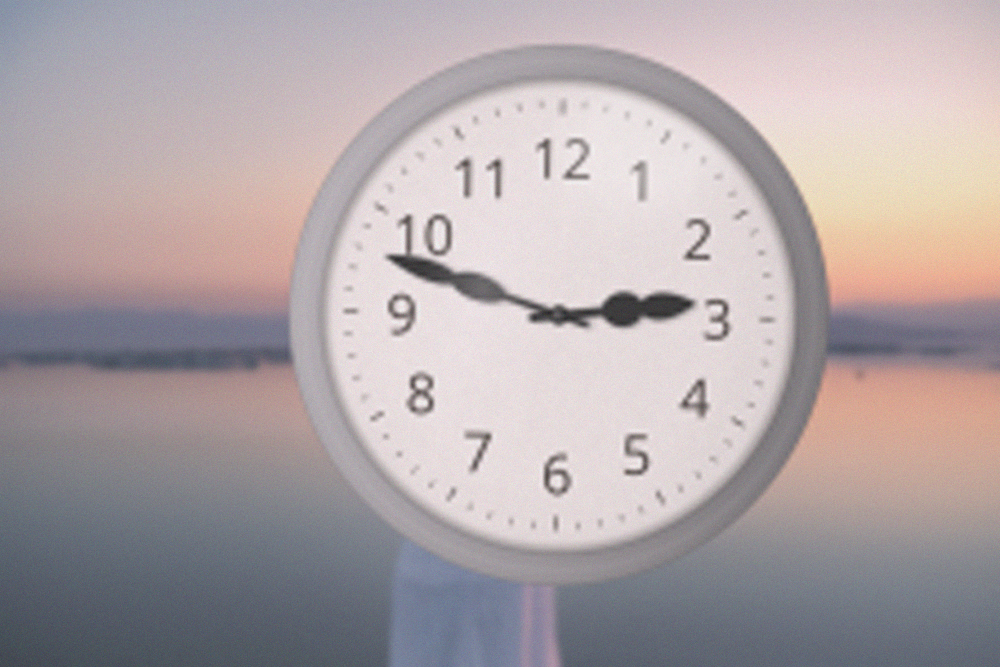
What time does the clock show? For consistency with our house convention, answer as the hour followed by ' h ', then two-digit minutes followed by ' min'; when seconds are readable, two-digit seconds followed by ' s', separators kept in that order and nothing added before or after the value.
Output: 2 h 48 min
